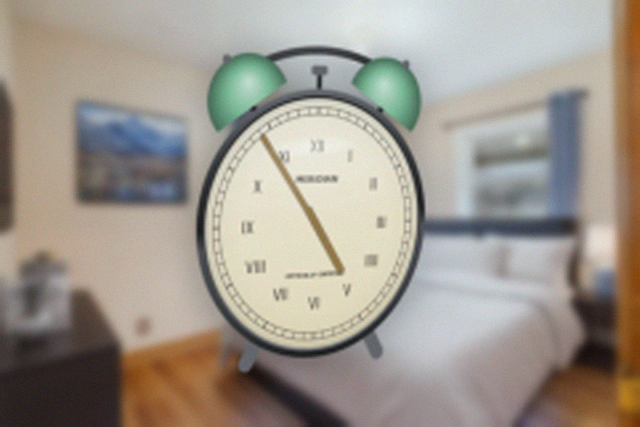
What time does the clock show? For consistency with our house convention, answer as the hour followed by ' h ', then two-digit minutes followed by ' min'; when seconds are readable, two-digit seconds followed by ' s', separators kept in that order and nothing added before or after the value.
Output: 4 h 54 min
